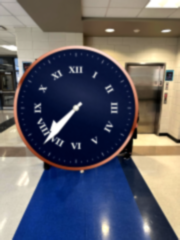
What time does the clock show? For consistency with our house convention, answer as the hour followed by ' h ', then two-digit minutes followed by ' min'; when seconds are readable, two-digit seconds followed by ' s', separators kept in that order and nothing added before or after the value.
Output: 7 h 37 min
